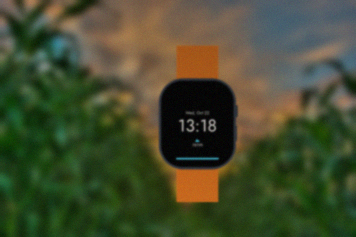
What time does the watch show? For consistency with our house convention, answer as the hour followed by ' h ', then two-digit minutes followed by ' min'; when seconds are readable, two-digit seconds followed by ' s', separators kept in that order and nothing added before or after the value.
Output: 13 h 18 min
